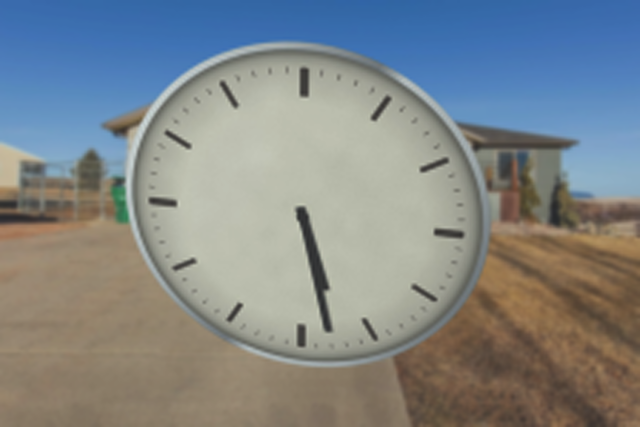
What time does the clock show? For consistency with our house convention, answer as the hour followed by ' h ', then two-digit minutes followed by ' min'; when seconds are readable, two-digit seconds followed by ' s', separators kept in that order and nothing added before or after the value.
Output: 5 h 28 min
